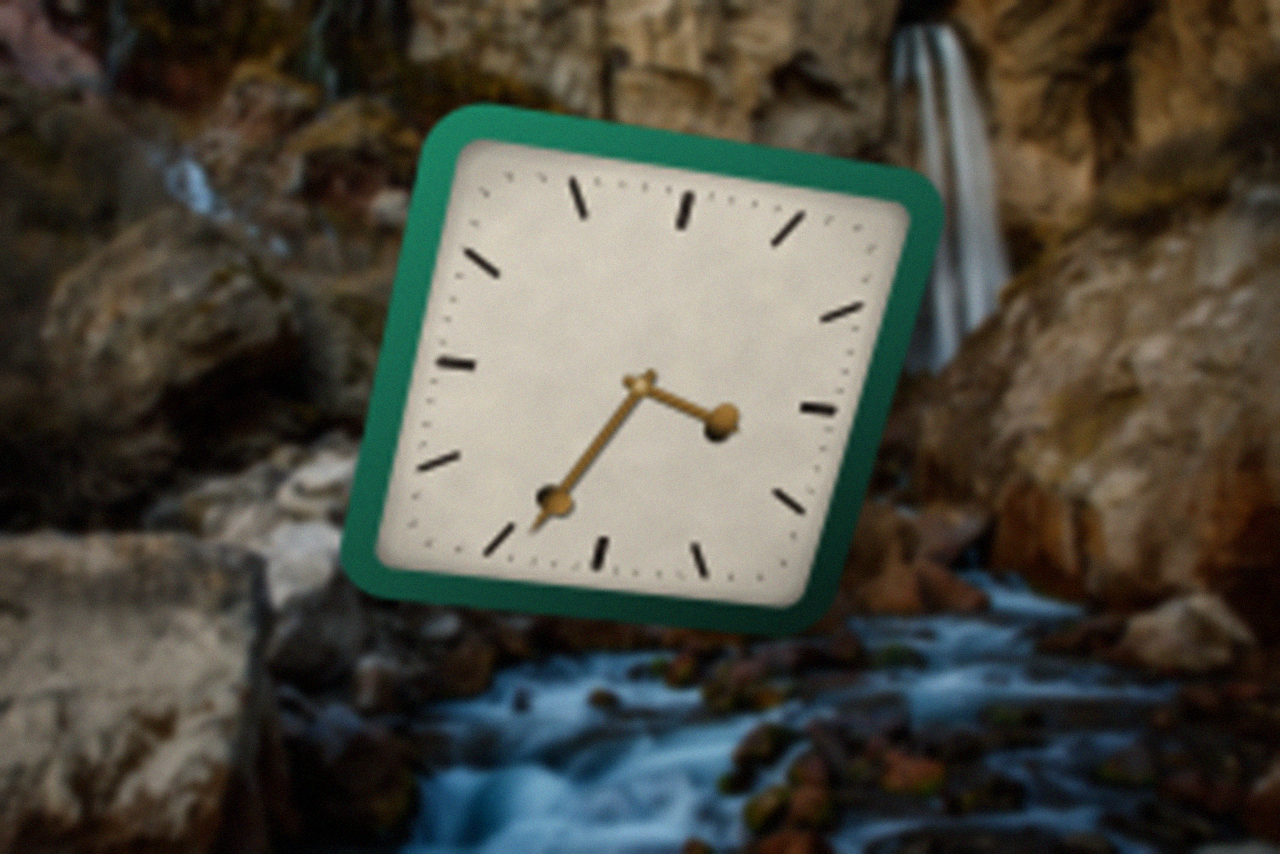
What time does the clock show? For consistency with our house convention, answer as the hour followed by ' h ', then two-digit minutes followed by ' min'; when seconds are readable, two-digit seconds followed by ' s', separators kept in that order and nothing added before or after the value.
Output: 3 h 34 min
